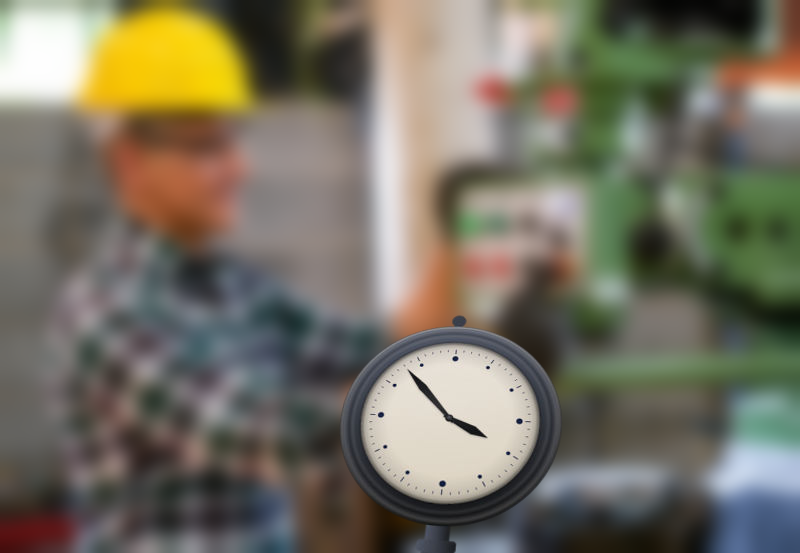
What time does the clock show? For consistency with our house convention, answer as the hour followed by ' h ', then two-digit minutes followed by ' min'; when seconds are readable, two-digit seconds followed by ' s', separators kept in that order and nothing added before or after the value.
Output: 3 h 53 min
